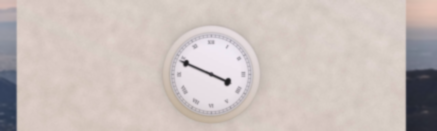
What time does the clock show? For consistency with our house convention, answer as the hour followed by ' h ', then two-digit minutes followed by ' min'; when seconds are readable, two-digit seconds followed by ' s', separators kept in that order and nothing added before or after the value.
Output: 3 h 49 min
